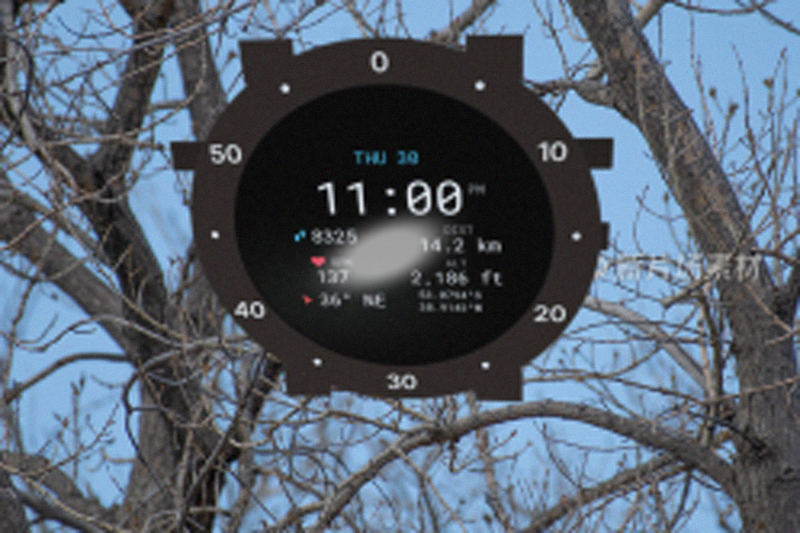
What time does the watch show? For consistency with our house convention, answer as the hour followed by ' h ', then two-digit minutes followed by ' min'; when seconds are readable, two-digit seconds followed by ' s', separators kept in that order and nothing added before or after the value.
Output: 11 h 00 min
